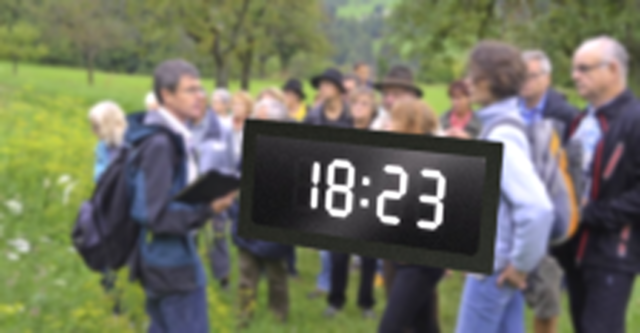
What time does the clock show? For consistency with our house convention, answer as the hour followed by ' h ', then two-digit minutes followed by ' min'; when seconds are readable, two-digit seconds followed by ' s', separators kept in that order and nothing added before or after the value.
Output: 18 h 23 min
